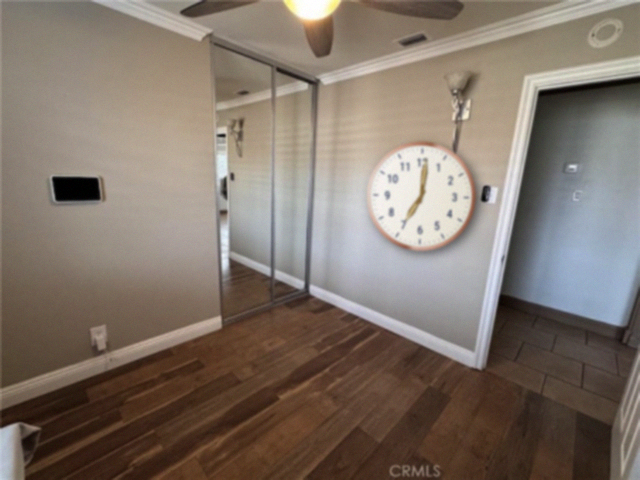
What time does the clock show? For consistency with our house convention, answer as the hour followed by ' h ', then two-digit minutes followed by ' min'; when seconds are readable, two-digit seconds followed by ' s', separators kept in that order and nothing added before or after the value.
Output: 7 h 01 min
